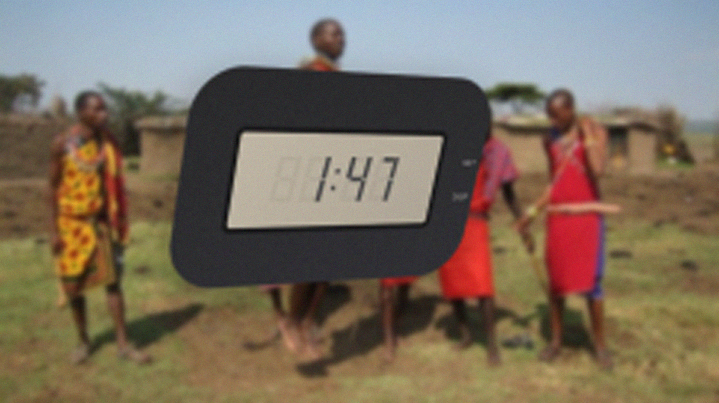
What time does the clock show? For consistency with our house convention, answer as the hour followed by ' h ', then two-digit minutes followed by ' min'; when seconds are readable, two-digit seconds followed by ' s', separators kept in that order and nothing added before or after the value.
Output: 1 h 47 min
